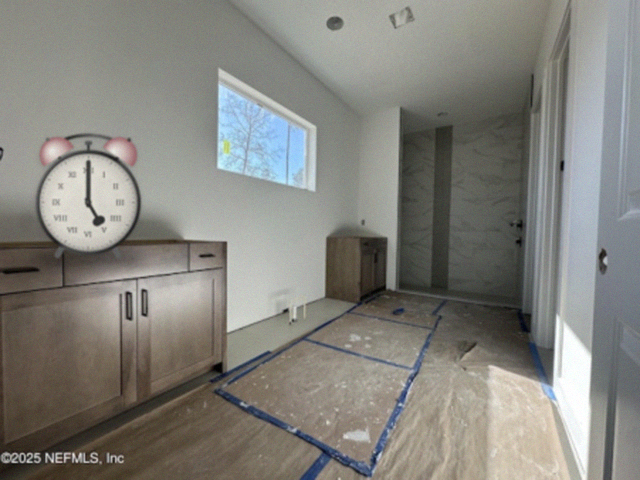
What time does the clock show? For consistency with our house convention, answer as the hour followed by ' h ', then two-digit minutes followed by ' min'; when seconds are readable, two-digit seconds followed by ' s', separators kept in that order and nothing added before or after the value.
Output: 5 h 00 min
